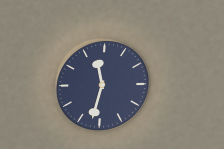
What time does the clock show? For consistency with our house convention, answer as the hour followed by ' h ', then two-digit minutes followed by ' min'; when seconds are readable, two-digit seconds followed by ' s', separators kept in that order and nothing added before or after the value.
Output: 11 h 32 min
